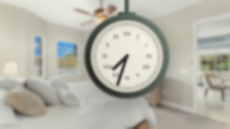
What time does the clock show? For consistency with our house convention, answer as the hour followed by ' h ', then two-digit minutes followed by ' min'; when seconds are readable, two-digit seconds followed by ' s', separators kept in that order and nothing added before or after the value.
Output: 7 h 33 min
